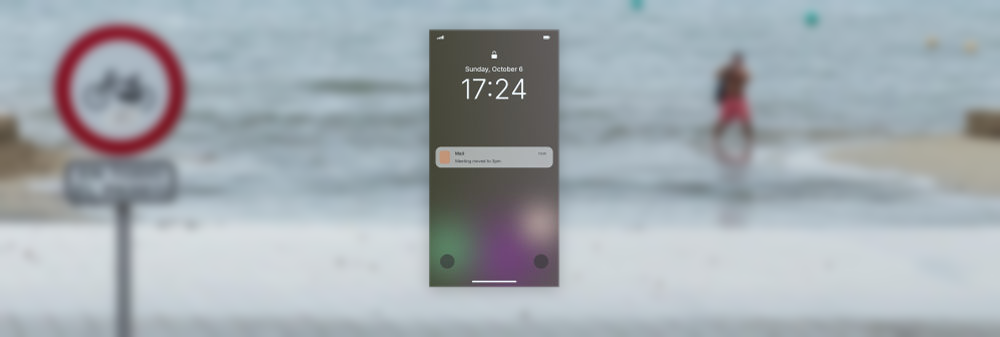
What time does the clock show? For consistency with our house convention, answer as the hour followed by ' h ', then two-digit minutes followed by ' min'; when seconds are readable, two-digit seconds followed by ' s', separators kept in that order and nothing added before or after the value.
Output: 17 h 24 min
